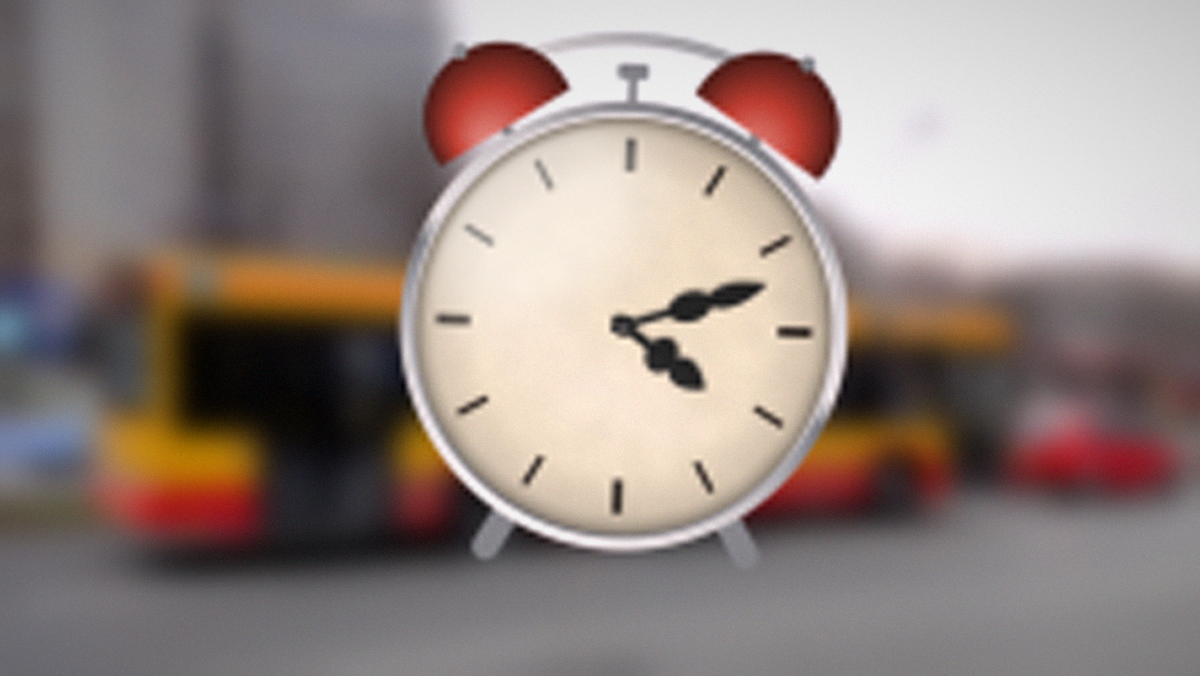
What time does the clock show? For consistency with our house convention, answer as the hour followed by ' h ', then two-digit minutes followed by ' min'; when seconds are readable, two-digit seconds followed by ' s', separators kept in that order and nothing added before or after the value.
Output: 4 h 12 min
